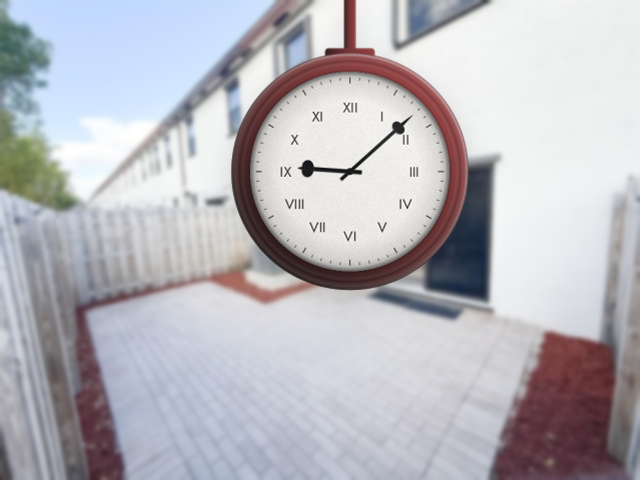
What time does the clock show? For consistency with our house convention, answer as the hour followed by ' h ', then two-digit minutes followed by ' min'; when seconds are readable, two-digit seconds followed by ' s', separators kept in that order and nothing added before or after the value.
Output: 9 h 08 min
